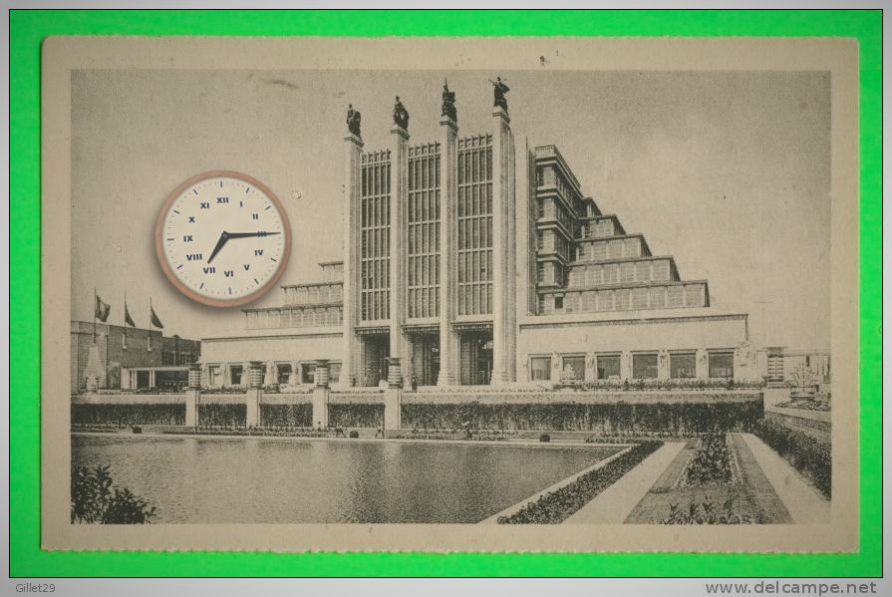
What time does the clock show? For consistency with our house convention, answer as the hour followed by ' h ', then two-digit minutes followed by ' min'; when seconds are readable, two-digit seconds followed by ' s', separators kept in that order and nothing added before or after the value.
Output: 7 h 15 min
